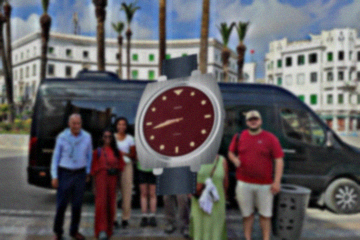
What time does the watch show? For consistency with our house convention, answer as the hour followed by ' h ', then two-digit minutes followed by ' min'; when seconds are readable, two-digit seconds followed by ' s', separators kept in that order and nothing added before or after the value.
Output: 8 h 43 min
